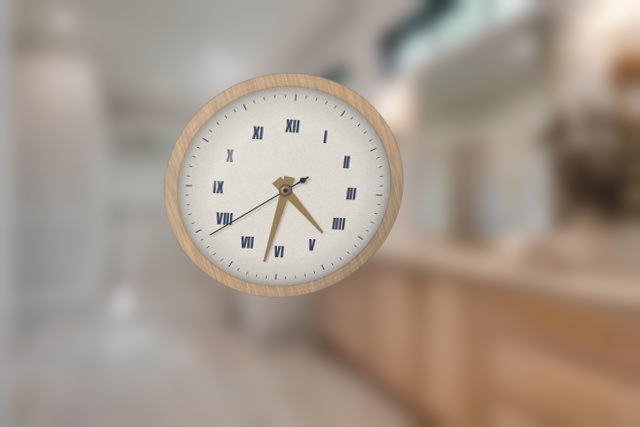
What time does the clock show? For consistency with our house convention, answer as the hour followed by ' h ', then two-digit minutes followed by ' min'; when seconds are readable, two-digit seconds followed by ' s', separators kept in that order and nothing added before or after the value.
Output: 4 h 31 min 39 s
